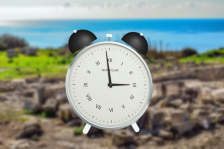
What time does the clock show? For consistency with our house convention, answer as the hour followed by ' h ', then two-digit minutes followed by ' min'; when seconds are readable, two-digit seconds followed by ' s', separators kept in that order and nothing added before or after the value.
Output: 2 h 59 min
